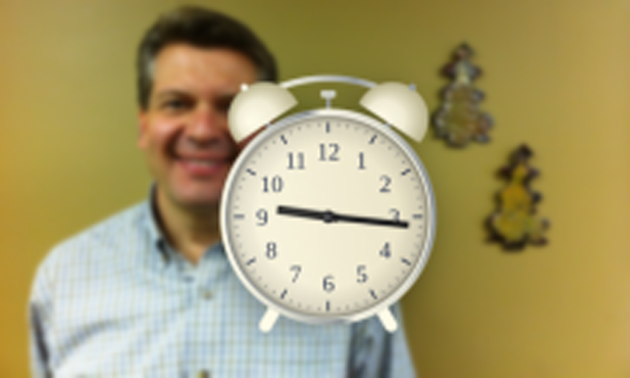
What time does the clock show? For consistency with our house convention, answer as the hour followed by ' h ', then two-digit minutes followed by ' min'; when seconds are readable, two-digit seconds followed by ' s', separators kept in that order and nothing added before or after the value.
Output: 9 h 16 min
